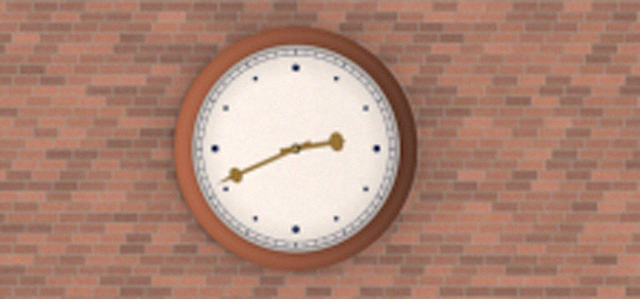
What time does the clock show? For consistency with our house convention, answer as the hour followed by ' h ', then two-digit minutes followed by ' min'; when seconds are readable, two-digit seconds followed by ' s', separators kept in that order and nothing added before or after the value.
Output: 2 h 41 min
